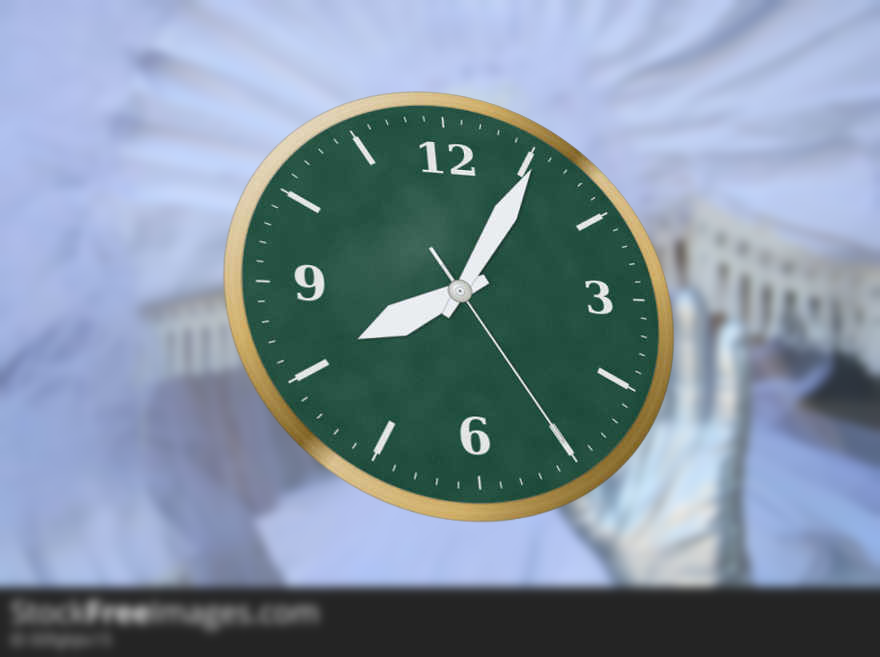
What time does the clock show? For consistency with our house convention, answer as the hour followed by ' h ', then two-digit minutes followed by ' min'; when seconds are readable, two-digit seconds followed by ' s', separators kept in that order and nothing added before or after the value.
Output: 8 h 05 min 25 s
